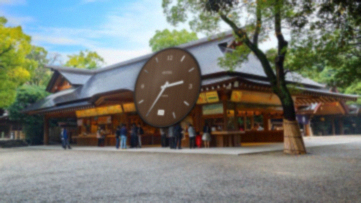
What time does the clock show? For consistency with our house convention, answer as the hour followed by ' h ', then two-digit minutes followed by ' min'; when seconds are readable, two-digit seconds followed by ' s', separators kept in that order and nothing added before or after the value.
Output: 2 h 35 min
